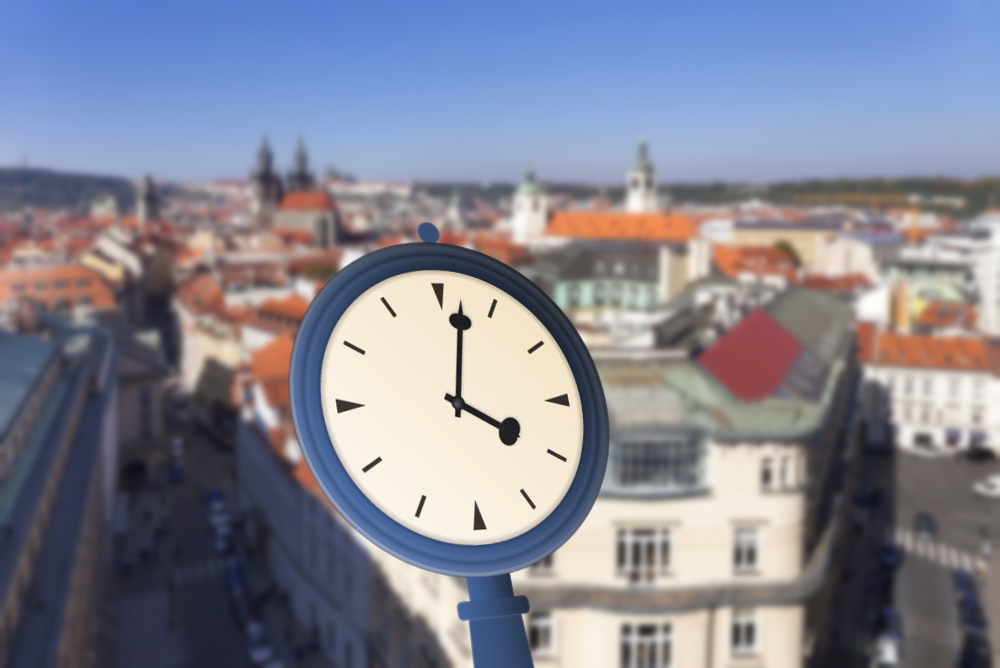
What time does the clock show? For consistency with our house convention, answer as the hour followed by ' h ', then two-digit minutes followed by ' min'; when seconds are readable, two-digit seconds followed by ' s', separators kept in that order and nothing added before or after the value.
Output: 4 h 02 min
